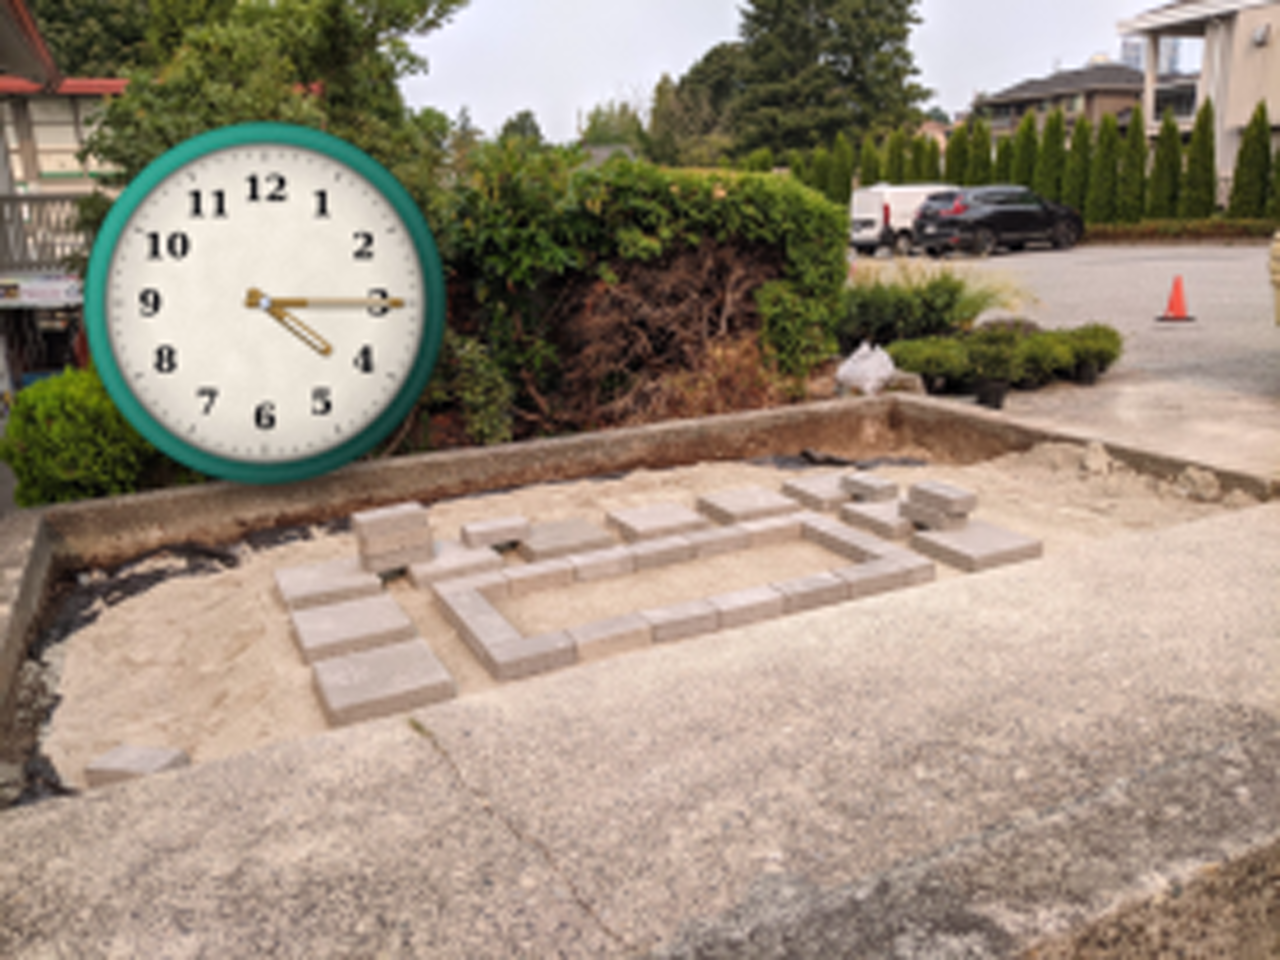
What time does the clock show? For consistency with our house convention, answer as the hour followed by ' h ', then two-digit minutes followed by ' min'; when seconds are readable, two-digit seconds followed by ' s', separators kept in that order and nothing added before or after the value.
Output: 4 h 15 min
